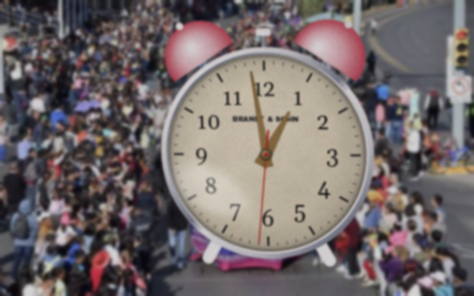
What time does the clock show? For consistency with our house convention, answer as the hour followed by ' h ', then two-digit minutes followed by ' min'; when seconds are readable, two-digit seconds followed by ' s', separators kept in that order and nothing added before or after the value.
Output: 12 h 58 min 31 s
